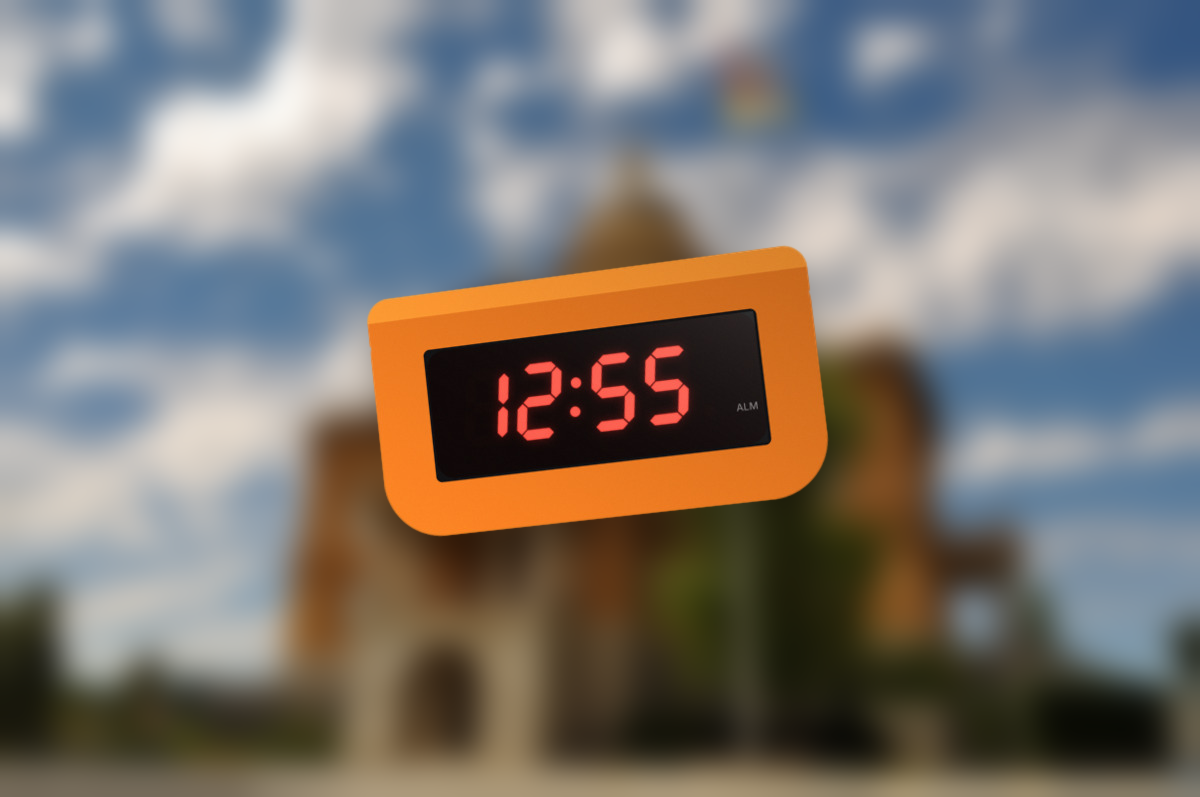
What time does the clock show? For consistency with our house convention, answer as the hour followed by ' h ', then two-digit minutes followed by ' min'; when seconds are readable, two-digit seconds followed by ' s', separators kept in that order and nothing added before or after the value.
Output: 12 h 55 min
